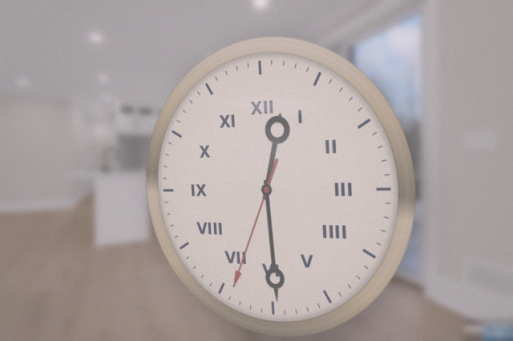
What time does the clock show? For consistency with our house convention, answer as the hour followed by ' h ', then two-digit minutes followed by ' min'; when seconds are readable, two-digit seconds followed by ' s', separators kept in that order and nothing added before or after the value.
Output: 12 h 29 min 34 s
